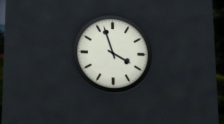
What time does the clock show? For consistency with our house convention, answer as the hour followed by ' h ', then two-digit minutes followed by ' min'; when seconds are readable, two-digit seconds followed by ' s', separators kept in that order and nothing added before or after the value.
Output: 3 h 57 min
